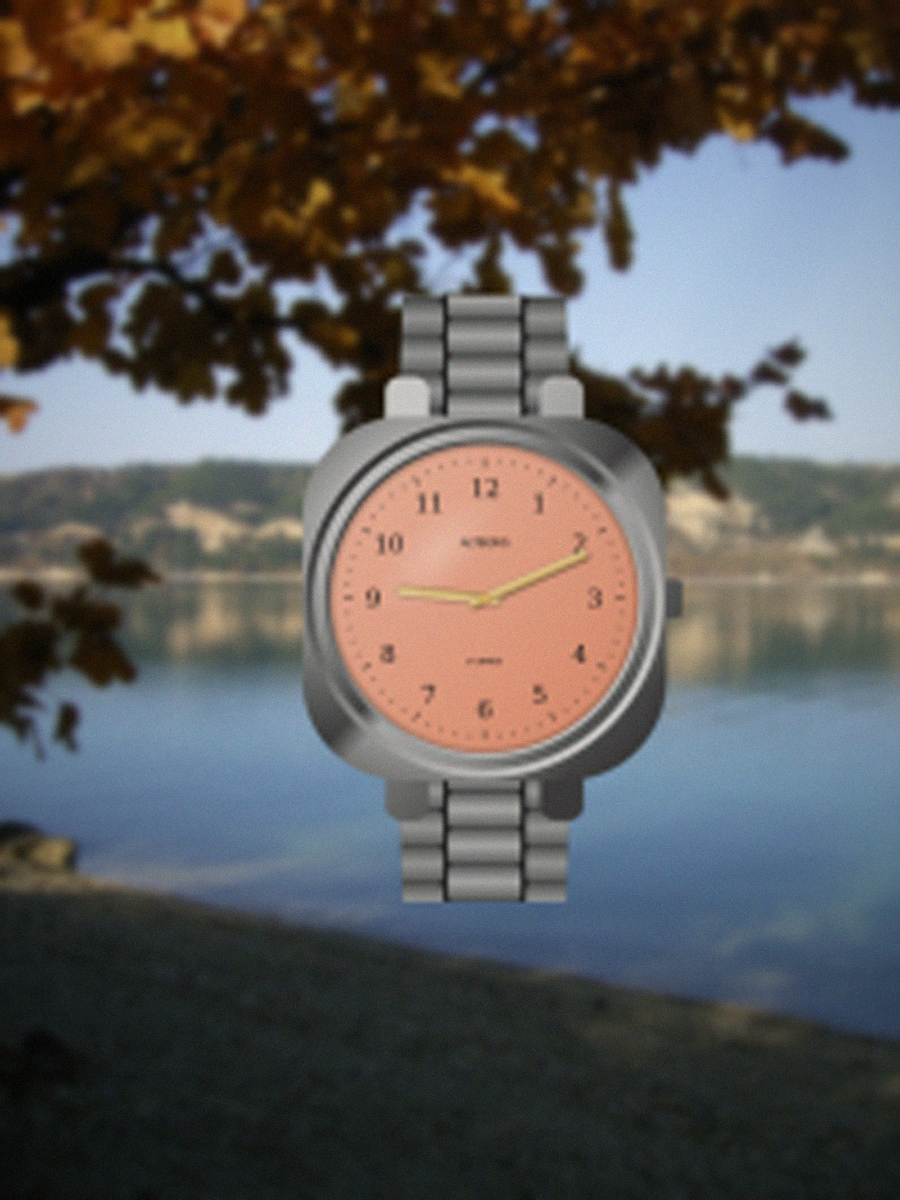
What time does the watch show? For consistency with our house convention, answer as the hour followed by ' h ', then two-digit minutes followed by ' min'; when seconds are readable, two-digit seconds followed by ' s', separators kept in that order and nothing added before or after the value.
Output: 9 h 11 min
